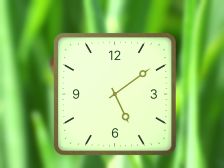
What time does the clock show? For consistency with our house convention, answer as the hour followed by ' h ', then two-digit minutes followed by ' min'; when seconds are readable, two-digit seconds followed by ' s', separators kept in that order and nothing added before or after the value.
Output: 5 h 09 min
